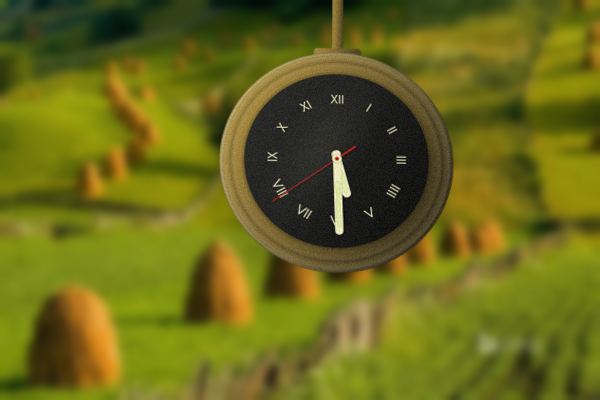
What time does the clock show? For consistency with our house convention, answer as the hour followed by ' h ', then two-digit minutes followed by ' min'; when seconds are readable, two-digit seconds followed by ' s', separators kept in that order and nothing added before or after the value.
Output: 5 h 29 min 39 s
